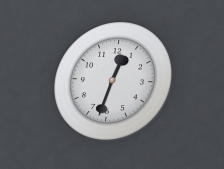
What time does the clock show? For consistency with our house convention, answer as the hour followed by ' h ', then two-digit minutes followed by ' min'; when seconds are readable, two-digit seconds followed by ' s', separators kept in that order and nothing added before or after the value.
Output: 12 h 32 min
